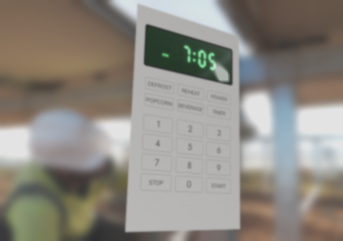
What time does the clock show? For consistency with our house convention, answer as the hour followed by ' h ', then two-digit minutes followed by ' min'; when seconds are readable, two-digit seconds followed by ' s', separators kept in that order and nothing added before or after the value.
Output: 7 h 05 min
